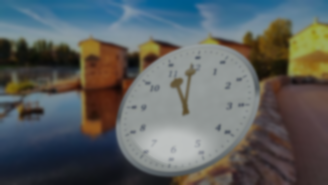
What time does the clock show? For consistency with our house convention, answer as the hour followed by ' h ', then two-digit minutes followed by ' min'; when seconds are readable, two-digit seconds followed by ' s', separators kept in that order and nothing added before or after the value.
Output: 10 h 59 min
